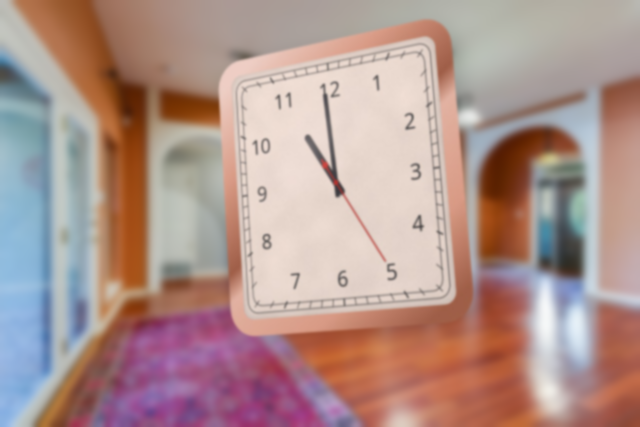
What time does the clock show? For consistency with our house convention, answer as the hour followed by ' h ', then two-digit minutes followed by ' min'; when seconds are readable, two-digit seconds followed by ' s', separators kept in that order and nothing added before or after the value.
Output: 10 h 59 min 25 s
